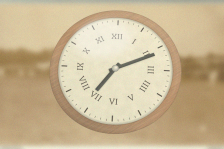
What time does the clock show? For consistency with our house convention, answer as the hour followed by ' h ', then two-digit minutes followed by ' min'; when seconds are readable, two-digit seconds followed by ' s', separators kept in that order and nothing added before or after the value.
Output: 7 h 11 min
